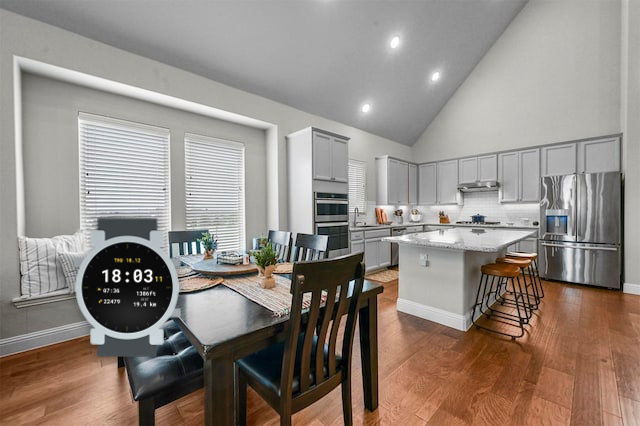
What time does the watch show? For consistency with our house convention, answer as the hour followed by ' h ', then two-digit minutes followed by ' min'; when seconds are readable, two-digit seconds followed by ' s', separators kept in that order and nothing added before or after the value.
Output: 18 h 03 min
